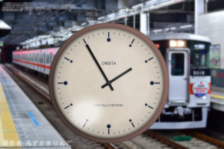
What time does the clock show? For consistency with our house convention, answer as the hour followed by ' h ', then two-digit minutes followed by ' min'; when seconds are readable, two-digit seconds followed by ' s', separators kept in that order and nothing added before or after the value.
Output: 1 h 55 min
